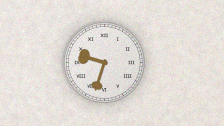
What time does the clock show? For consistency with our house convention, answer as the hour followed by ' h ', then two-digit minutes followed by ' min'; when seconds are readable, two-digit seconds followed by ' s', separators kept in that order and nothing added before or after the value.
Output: 9 h 33 min
